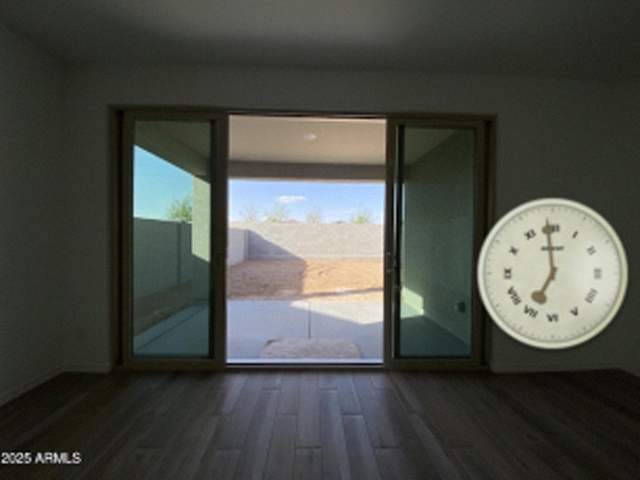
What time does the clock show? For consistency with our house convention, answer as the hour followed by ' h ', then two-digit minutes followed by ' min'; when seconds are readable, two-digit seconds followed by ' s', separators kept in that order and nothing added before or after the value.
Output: 6 h 59 min
